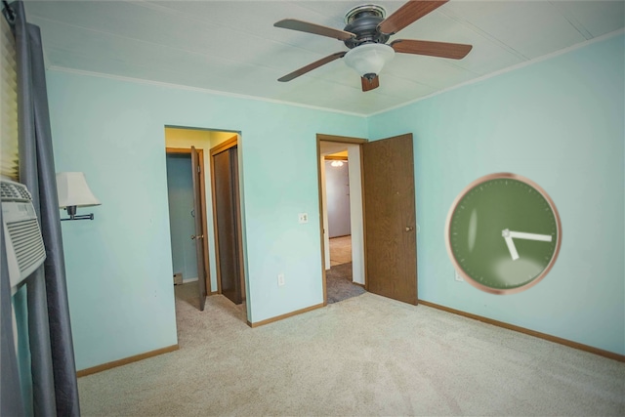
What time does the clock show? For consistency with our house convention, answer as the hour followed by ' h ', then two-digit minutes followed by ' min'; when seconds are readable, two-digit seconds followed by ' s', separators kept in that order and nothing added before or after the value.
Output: 5 h 16 min
